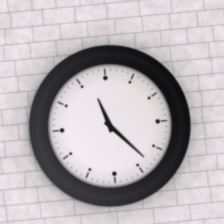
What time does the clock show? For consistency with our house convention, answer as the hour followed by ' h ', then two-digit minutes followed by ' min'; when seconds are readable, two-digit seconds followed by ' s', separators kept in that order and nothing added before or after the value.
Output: 11 h 23 min
